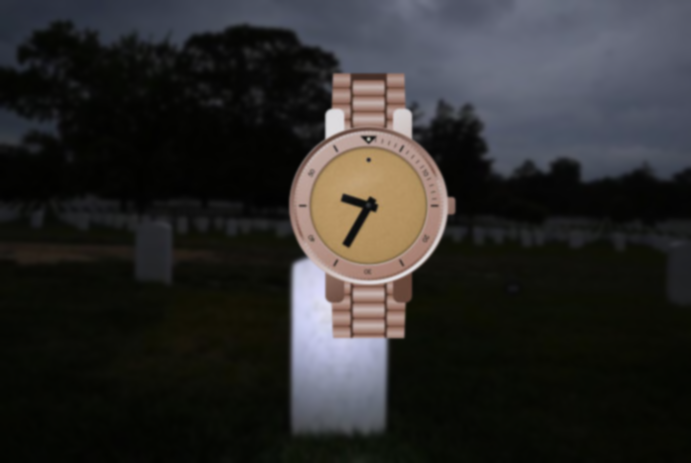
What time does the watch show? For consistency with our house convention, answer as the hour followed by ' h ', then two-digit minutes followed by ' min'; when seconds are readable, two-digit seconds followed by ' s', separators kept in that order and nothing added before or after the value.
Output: 9 h 35 min
